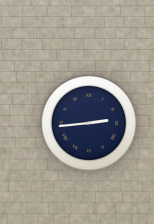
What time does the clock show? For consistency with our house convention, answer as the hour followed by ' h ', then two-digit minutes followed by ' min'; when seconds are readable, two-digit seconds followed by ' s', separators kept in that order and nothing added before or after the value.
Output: 2 h 44 min
